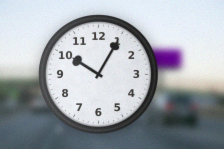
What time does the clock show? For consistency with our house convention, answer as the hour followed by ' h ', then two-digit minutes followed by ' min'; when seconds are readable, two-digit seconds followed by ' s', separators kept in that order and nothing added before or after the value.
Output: 10 h 05 min
